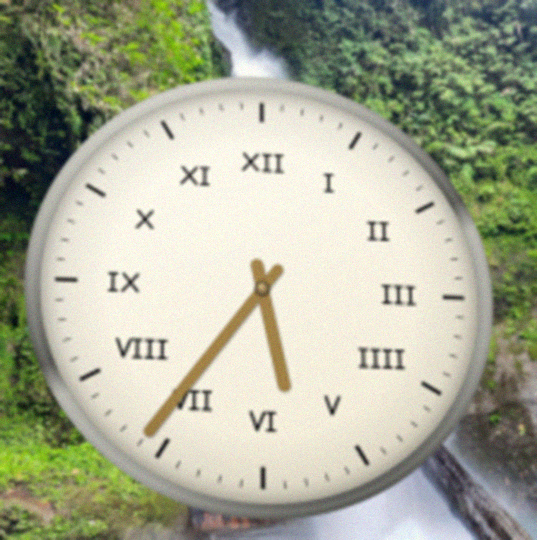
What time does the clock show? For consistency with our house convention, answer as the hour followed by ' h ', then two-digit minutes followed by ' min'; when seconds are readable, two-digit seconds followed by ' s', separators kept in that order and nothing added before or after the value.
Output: 5 h 36 min
